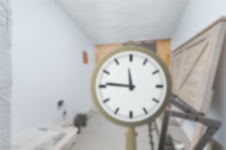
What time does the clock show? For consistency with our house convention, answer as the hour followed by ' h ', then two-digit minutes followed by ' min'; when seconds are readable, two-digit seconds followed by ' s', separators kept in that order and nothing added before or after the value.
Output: 11 h 46 min
